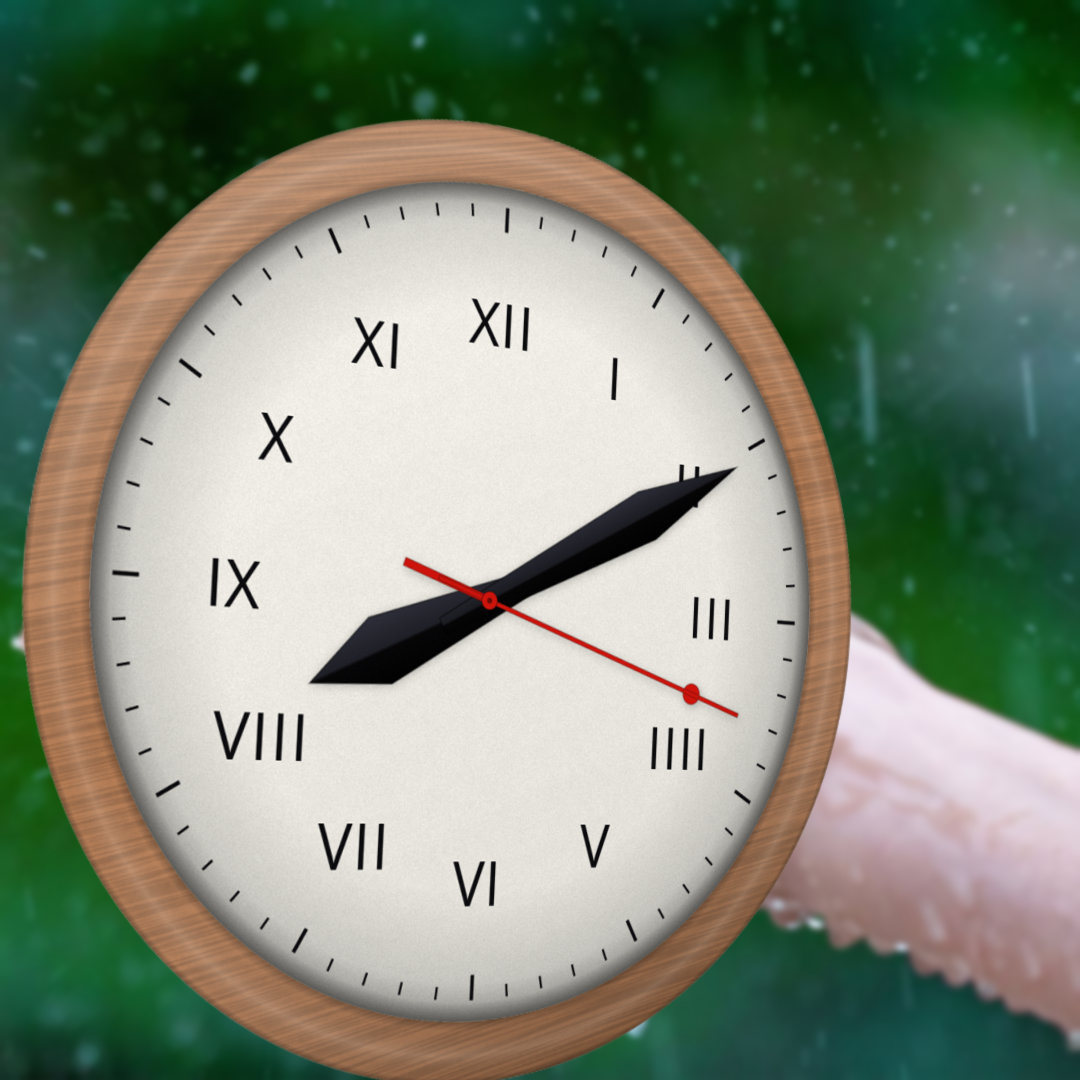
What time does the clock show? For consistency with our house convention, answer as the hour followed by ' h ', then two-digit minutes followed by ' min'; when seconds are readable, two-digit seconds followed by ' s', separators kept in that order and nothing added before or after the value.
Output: 8 h 10 min 18 s
